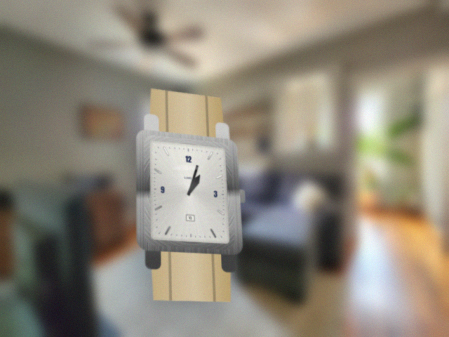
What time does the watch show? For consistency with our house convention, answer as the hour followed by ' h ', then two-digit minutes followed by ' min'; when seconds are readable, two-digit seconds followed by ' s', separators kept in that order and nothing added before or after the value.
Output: 1 h 03 min
